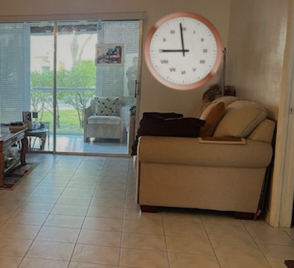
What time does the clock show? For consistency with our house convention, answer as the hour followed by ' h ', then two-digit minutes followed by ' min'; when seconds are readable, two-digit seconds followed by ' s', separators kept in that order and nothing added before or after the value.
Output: 8 h 59 min
